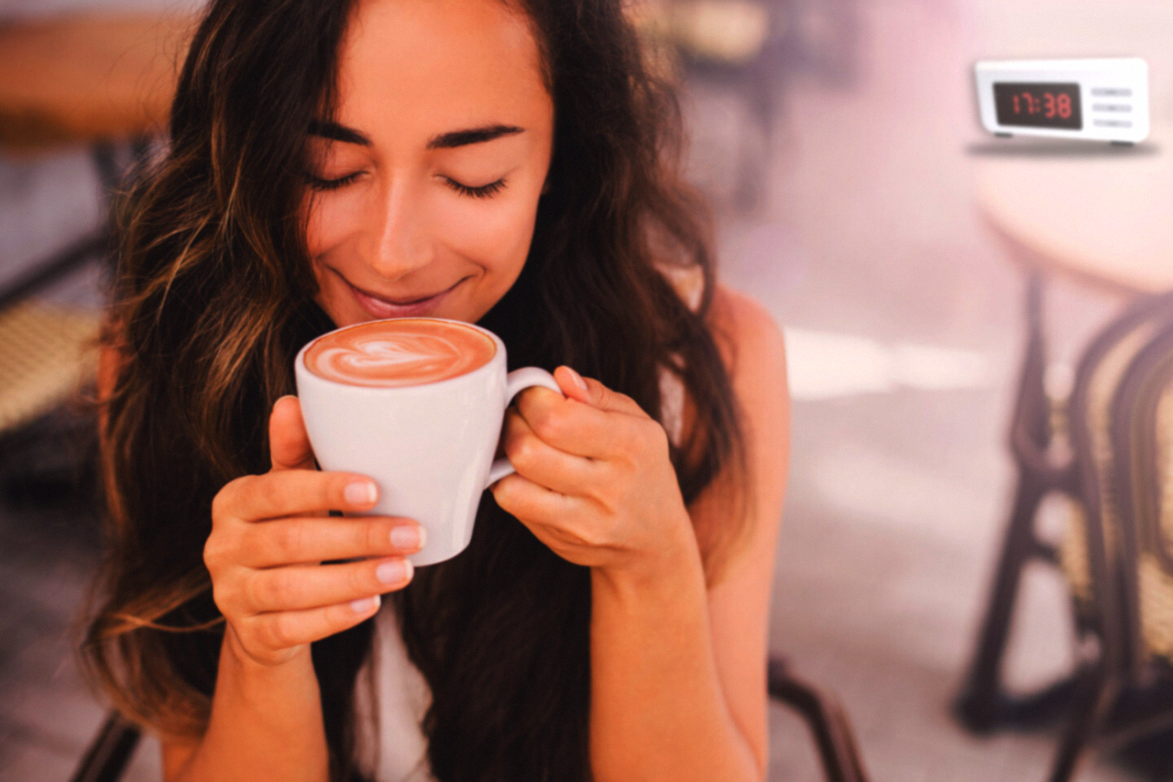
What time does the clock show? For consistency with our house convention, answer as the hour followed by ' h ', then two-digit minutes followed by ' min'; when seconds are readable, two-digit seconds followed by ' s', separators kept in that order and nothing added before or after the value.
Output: 17 h 38 min
